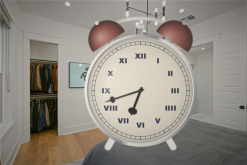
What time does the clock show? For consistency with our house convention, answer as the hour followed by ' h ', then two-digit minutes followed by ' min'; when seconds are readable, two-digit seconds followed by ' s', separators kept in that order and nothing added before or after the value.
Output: 6 h 42 min
